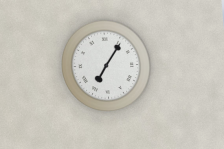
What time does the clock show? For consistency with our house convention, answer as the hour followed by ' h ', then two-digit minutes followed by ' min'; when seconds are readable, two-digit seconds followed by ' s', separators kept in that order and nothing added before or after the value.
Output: 7 h 06 min
